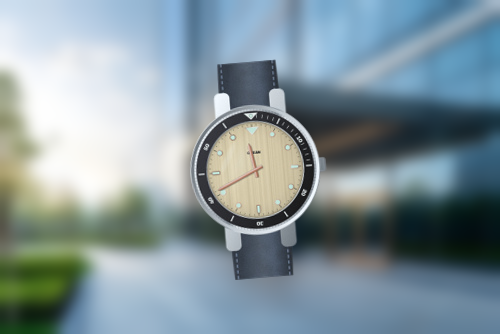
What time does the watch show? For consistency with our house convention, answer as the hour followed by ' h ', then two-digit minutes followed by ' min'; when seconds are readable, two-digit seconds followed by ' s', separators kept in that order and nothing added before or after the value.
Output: 11 h 41 min
